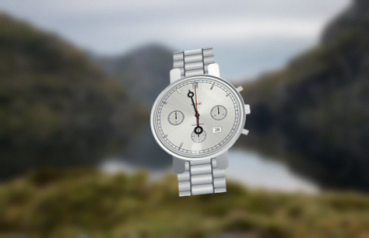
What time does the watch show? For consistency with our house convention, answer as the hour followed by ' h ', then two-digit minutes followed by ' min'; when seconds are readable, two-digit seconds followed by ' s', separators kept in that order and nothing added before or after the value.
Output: 5 h 58 min
